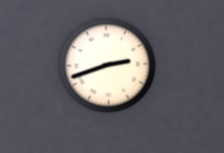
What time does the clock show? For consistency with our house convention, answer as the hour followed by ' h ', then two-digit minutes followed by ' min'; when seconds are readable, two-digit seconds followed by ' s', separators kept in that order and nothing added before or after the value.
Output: 2 h 42 min
